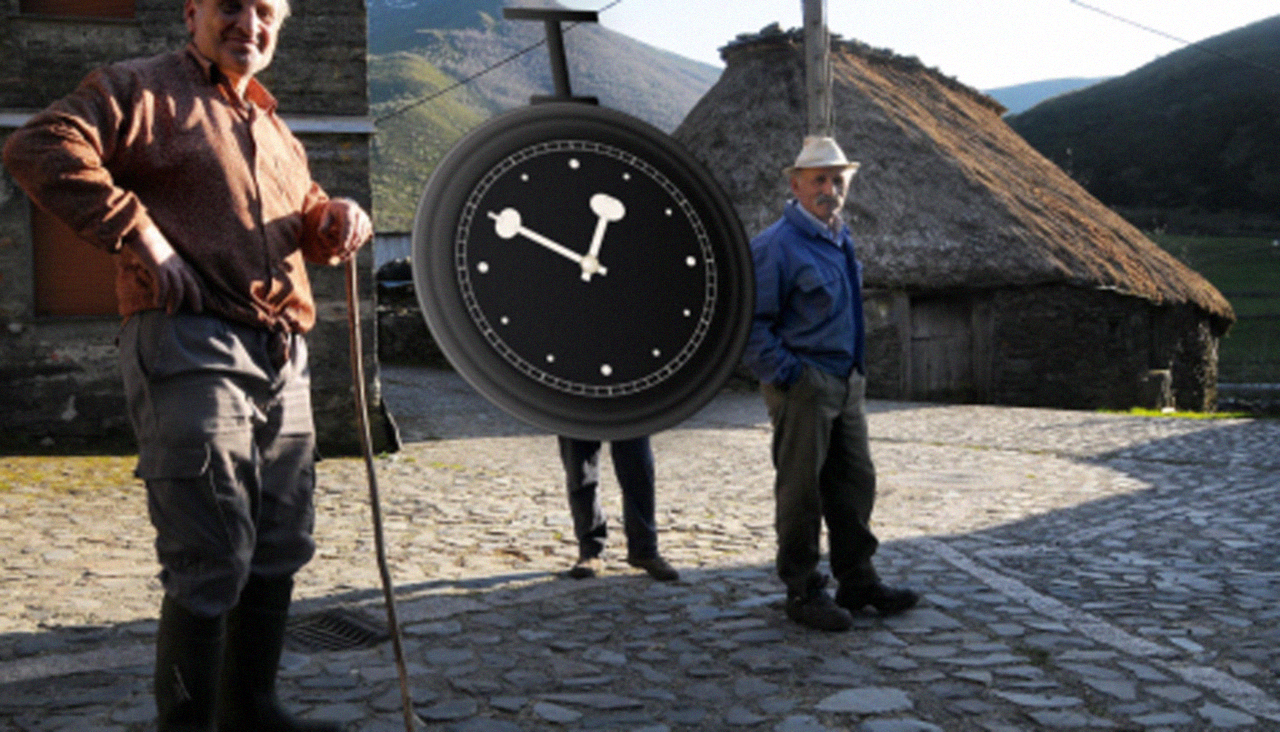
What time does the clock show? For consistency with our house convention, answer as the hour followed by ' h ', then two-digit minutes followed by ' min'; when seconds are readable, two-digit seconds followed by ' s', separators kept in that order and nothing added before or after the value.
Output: 12 h 50 min
